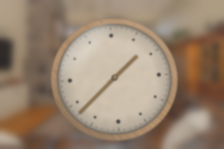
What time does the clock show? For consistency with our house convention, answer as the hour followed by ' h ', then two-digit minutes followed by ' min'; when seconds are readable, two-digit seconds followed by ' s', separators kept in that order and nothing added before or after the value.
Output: 1 h 38 min
